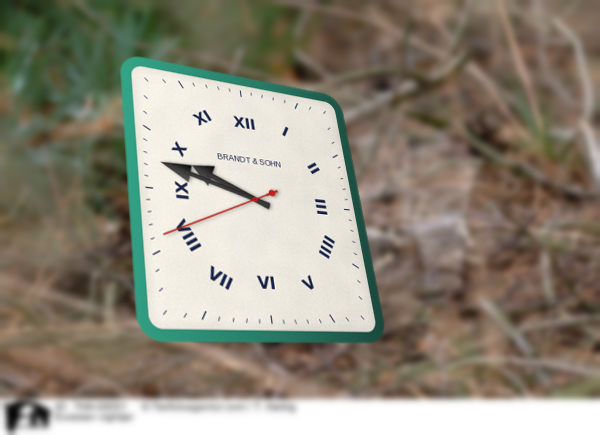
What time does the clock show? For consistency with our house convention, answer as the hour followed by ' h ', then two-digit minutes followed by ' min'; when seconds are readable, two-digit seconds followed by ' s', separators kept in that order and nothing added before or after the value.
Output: 9 h 47 min 41 s
